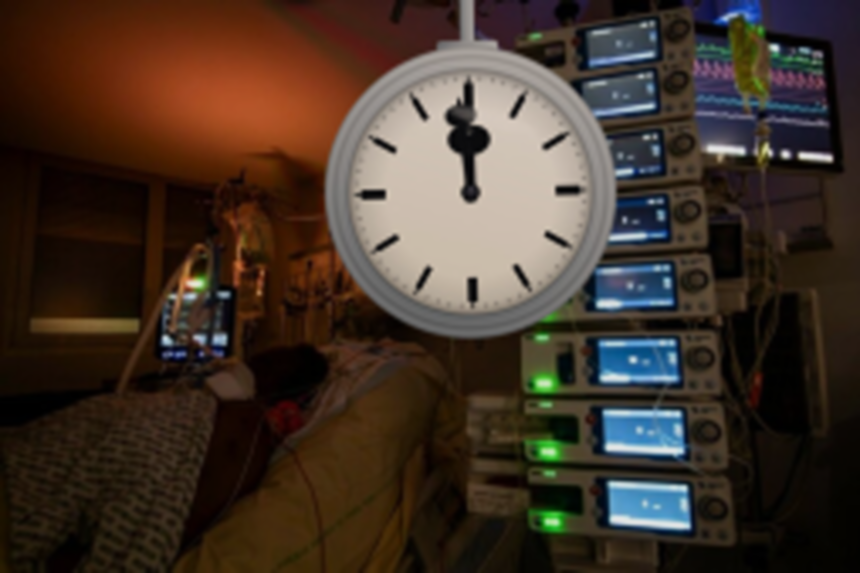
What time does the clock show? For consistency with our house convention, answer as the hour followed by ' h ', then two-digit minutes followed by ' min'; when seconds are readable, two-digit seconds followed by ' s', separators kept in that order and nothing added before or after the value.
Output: 11 h 59 min
